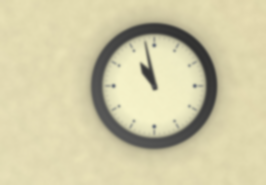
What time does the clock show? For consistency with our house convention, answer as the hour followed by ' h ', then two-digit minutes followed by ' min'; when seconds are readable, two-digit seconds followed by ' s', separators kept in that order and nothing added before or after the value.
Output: 10 h 58 min
